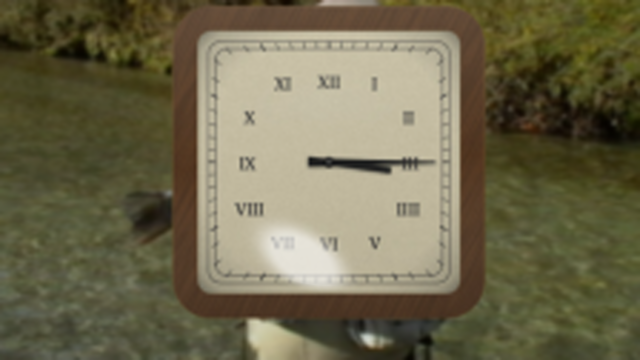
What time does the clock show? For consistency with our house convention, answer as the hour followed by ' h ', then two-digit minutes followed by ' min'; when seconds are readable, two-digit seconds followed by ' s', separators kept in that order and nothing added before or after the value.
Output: 3 h 15 min
